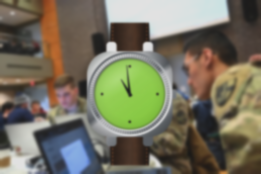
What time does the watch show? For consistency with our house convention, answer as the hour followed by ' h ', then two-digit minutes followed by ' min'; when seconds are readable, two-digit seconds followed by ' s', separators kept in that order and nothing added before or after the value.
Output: 10 h 59 min
